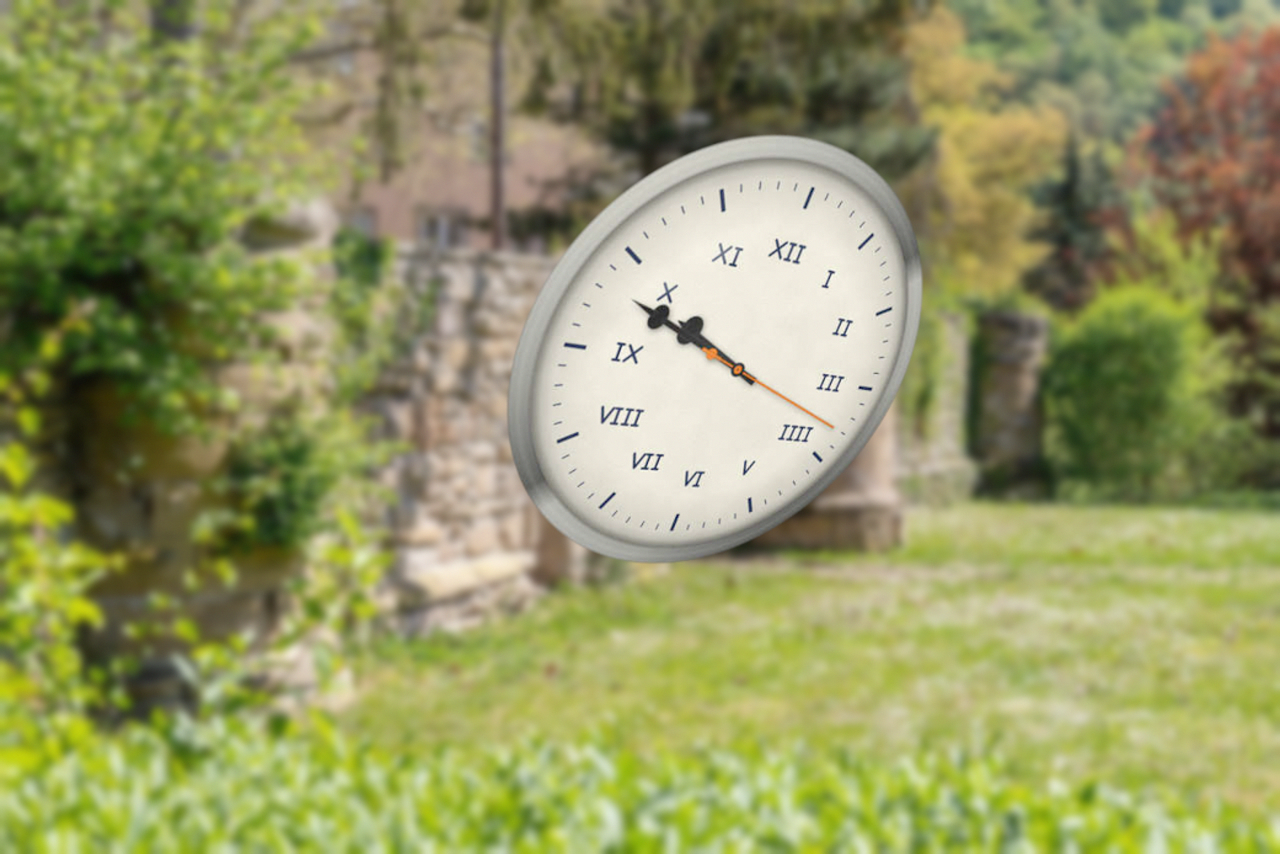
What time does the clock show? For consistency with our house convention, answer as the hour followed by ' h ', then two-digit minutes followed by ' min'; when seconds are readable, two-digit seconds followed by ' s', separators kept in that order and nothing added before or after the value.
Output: 9 h 48 min 18 s
